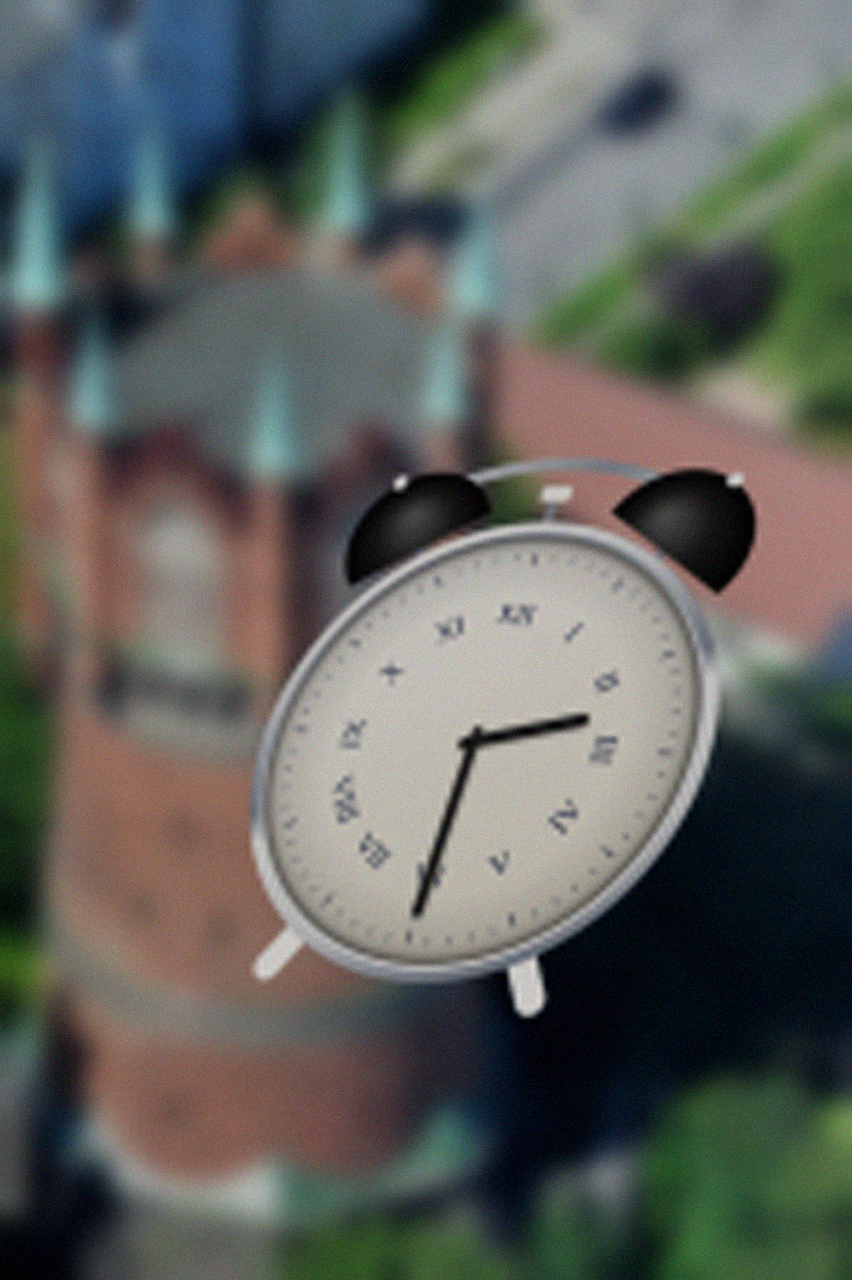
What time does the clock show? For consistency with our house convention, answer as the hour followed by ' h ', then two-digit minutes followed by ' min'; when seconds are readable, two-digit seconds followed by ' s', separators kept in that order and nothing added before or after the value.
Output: 2 h 30 min
